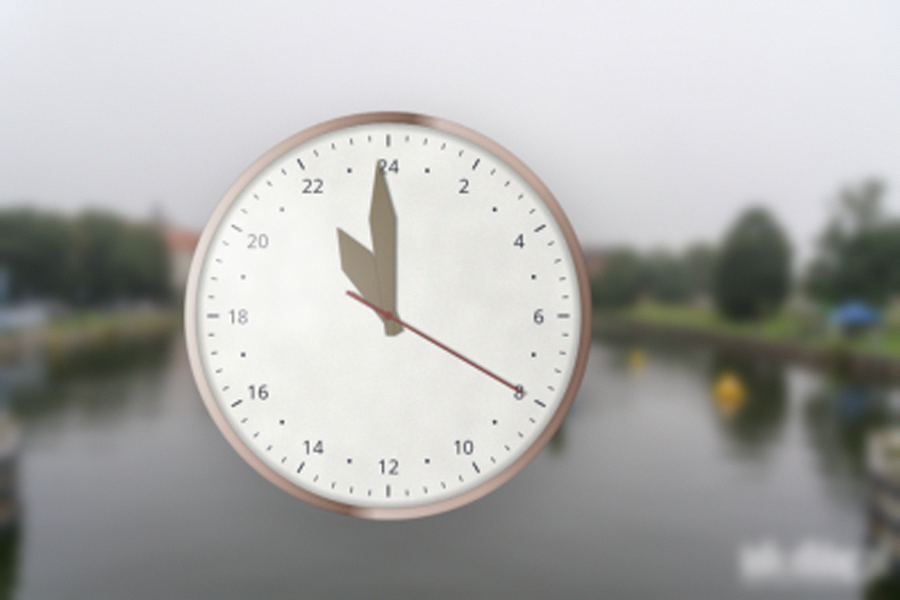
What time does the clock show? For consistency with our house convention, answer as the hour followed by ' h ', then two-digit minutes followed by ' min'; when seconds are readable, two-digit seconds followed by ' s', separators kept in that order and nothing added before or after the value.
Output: 21 h 59 min 20 s
